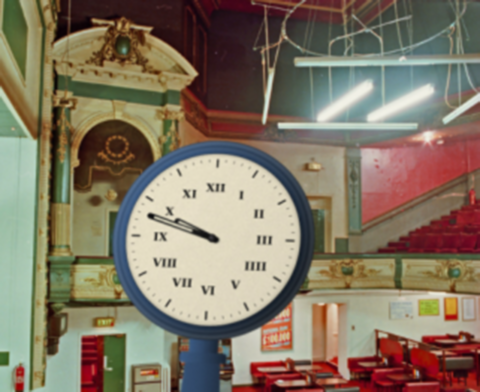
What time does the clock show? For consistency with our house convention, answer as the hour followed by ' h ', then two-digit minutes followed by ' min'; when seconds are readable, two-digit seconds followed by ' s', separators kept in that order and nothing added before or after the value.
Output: 9 h 48 min
